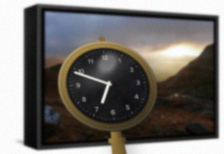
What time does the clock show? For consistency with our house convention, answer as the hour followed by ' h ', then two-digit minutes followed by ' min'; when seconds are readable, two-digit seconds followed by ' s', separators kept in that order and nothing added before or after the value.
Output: 6 h 49 min
